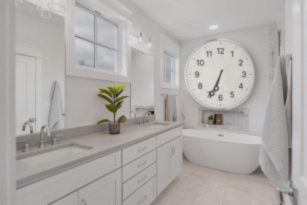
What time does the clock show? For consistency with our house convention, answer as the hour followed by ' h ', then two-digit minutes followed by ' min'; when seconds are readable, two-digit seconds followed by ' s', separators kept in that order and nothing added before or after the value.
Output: 6 h 34 min
